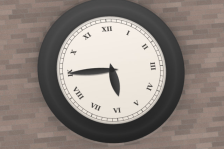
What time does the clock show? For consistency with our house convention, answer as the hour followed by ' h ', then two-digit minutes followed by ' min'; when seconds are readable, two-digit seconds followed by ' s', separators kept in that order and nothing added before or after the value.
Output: 5 h 45 min
